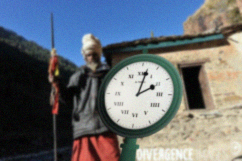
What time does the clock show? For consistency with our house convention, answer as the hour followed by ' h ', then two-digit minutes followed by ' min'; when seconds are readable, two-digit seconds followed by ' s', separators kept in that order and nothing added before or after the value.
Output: 2 h 02 min
